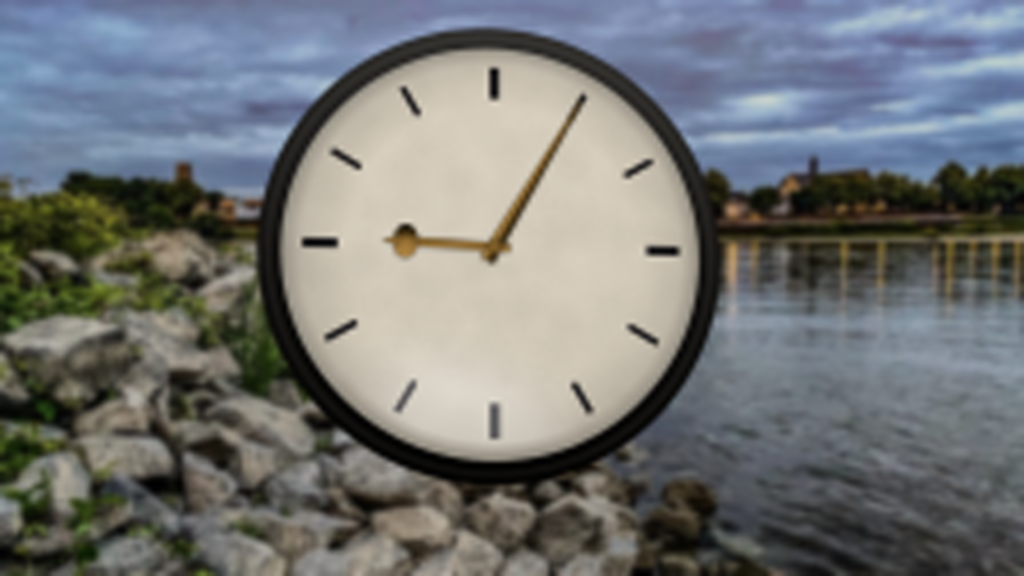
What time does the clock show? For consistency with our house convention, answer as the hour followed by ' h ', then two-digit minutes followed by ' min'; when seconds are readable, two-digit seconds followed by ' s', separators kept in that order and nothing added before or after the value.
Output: 9 h 05 min
